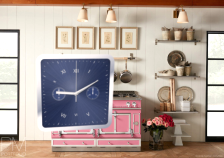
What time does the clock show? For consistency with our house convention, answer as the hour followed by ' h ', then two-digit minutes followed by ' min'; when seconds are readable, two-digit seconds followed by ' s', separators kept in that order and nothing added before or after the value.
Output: 9 h 10 min
